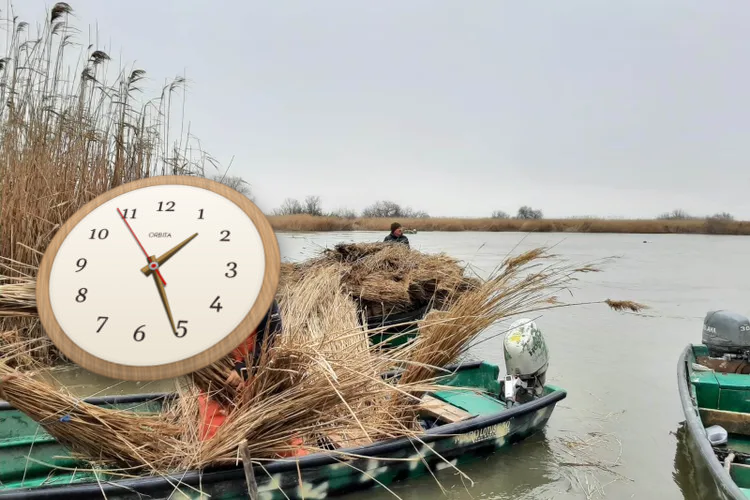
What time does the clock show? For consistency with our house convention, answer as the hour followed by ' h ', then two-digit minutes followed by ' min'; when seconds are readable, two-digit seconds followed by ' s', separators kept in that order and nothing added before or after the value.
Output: 1 h 25 min 54 s
